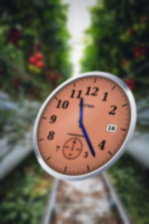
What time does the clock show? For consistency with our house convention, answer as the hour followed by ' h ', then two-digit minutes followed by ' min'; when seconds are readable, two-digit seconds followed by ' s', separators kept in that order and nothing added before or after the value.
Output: 11 h 23 min
